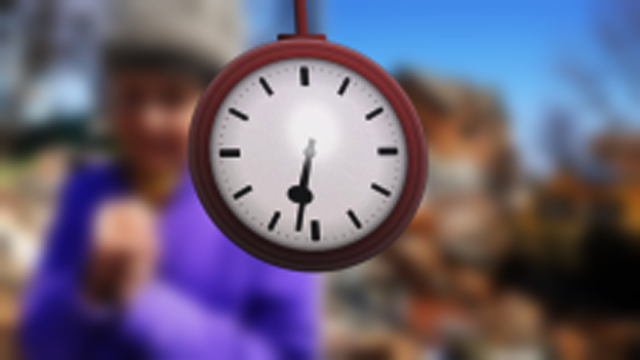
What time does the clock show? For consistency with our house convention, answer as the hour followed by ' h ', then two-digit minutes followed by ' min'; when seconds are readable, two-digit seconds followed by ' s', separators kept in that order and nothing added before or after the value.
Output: 6 h 32 min
